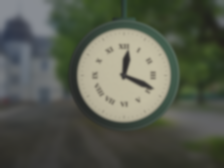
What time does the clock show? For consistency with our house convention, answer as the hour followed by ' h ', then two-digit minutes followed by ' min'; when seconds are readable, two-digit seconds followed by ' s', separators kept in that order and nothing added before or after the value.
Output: 12 h 19 min
